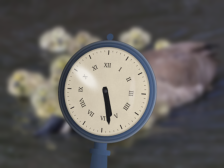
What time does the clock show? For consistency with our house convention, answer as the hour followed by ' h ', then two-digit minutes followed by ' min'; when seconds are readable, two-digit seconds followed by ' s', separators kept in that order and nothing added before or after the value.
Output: 5 h 28 min
